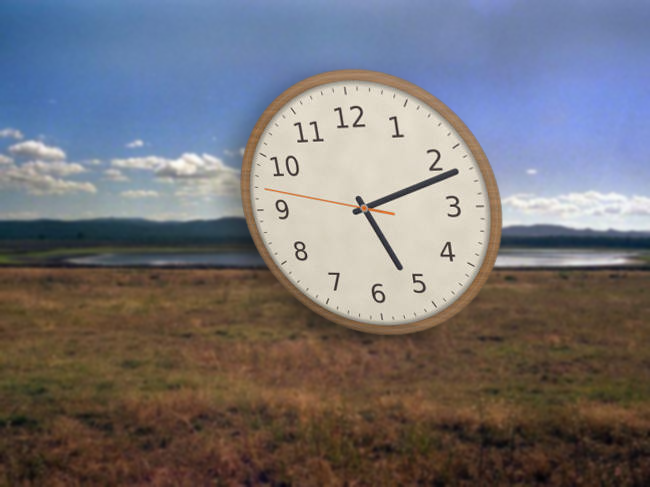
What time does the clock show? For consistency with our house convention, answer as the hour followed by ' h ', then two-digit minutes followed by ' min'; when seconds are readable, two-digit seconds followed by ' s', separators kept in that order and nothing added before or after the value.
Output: 5 h 11 min 47 s
